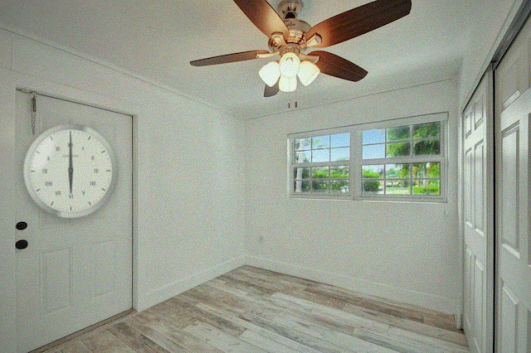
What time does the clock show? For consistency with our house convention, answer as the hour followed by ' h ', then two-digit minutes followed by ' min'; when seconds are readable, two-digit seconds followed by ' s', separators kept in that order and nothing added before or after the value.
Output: 6 h 00 min
